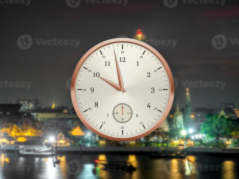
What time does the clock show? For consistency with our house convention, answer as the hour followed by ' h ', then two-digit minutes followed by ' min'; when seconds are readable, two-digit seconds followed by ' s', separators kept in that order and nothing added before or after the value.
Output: 9 h 58 min
